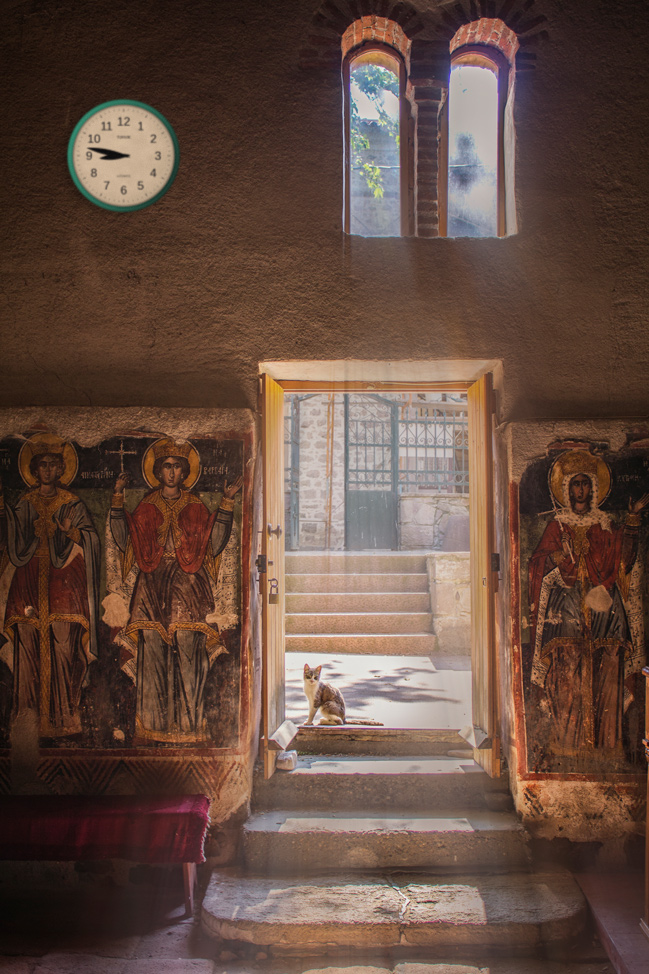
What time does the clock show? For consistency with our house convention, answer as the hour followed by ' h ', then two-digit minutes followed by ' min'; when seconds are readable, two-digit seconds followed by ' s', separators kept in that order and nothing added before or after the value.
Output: 8 h 47 min
